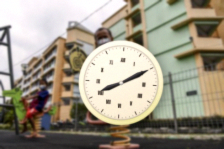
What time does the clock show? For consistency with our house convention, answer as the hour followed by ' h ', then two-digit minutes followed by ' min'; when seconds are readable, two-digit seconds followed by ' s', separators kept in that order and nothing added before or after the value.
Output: 8 h 10 min
